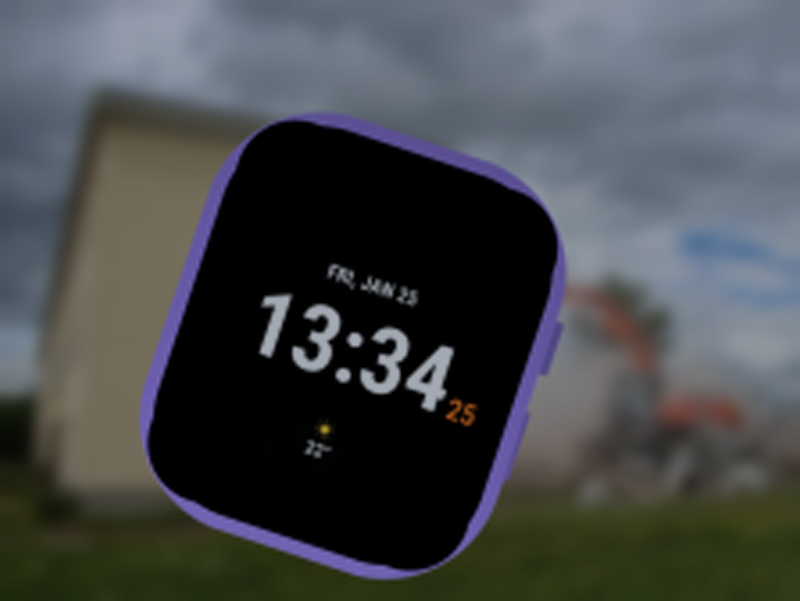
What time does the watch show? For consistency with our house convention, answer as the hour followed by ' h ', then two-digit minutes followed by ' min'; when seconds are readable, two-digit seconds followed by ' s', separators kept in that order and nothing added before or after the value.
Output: 13 h 34 min 25 s
